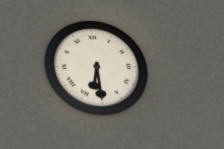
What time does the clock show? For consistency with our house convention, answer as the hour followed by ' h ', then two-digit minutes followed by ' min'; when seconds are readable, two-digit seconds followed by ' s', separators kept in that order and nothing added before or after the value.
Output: 6 h 30 min
